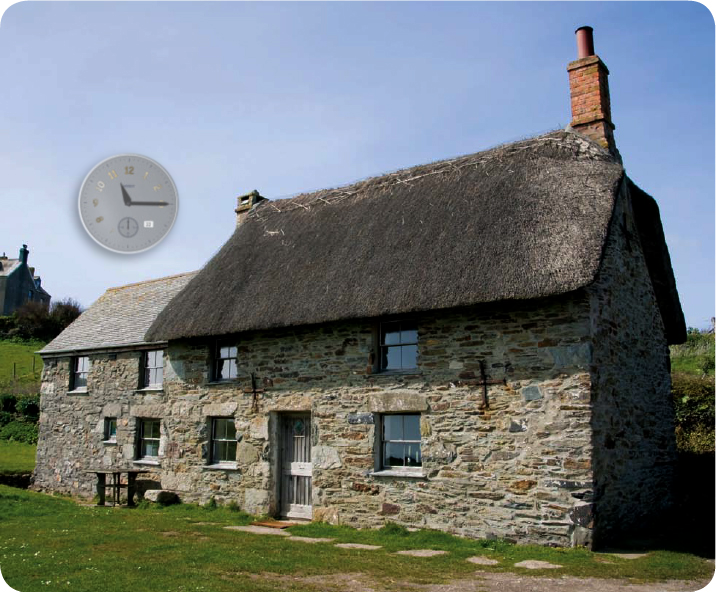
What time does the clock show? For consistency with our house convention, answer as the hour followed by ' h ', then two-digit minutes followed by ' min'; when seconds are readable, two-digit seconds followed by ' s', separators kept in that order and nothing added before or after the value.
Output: 11 h 15 min
